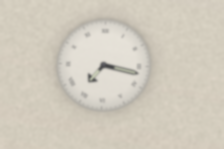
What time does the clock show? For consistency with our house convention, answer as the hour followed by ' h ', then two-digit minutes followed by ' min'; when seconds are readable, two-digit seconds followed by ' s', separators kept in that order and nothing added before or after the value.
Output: 7 h 17 min
